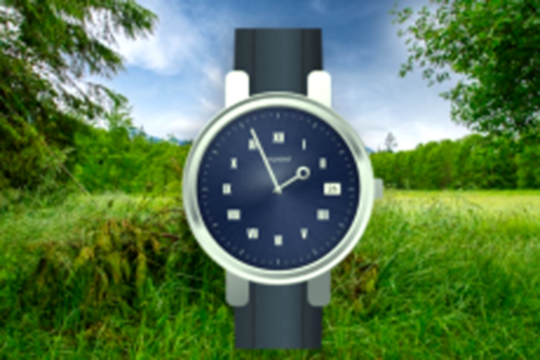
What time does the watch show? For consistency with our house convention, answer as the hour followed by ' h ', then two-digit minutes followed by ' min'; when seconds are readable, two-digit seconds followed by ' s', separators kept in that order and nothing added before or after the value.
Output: 1 h 56 min
